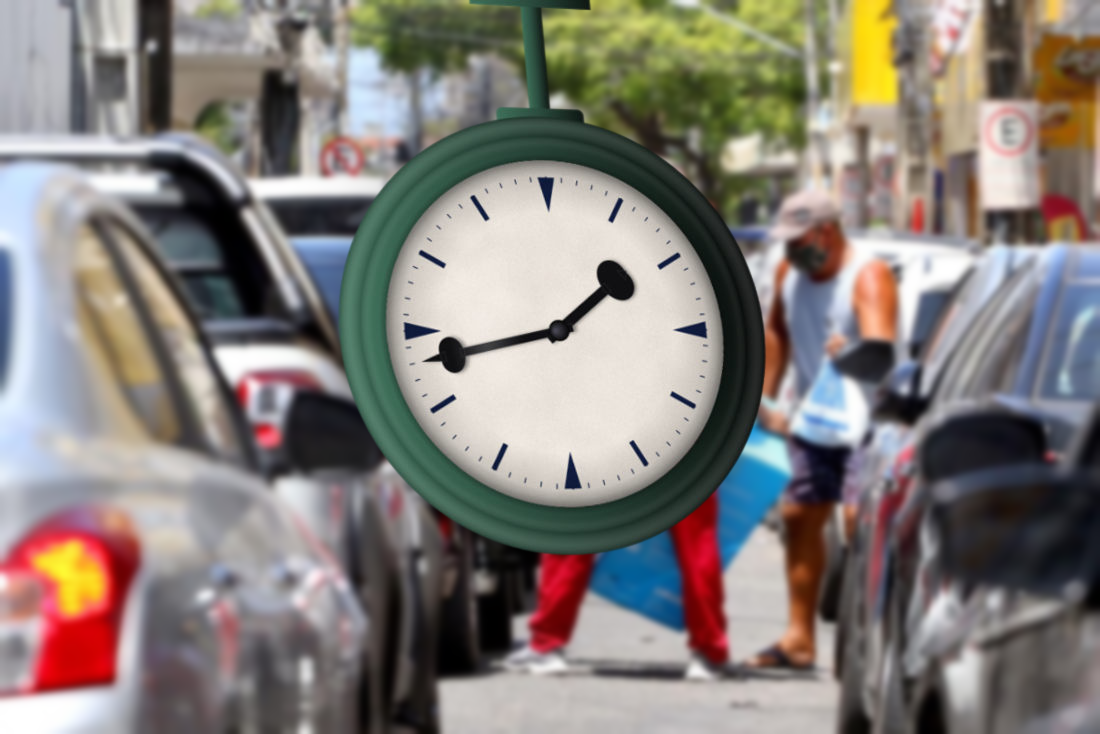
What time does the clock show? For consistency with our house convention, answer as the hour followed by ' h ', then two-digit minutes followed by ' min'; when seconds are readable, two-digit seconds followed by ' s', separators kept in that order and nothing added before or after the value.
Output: 1 h 43 min
